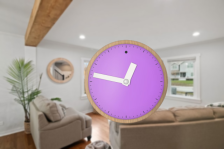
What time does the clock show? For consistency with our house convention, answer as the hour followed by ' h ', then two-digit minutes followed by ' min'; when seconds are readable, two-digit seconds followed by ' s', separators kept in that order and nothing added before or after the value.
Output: 12 h 47 min
